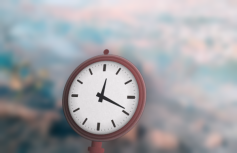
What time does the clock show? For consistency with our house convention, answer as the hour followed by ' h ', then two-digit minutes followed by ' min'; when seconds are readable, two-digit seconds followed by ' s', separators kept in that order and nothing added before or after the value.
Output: 12 h 19 min
